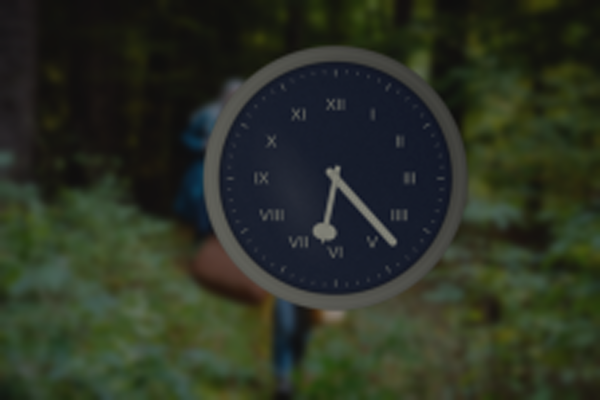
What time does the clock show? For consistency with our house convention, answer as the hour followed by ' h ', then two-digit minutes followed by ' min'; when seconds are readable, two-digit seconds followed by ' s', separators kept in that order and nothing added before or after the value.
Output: 6 h 23 min
